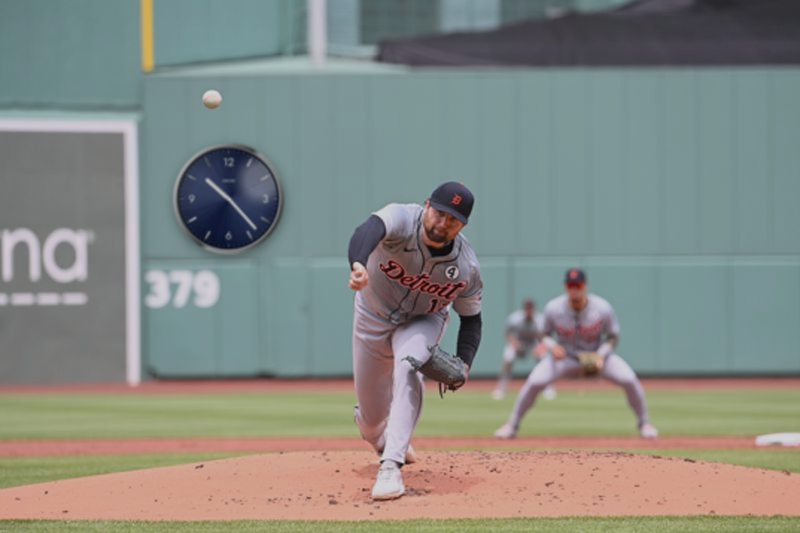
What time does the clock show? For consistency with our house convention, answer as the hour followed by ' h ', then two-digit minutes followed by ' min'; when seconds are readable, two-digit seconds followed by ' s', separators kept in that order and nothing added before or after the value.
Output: 10 h 23 min
